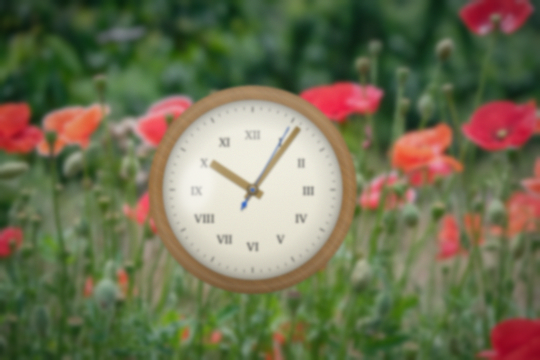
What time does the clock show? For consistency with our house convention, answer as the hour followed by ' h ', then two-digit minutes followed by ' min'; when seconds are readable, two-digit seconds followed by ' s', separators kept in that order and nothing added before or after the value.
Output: 10 h 06 min 05 s
